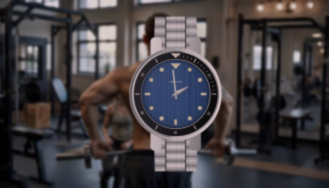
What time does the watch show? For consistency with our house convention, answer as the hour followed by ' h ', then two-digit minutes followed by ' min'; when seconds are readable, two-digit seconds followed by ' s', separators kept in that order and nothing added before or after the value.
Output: 1 h 59 min
